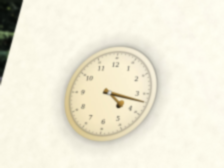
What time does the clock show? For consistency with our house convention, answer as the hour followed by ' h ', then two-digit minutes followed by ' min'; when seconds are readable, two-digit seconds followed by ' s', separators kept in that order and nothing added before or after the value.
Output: 4 h 17 min
